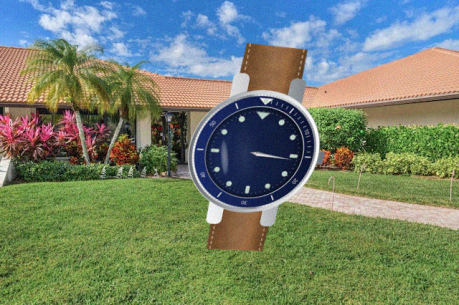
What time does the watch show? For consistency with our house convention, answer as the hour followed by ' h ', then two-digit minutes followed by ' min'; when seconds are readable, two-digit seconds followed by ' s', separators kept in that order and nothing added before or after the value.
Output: 3 h 16 min
